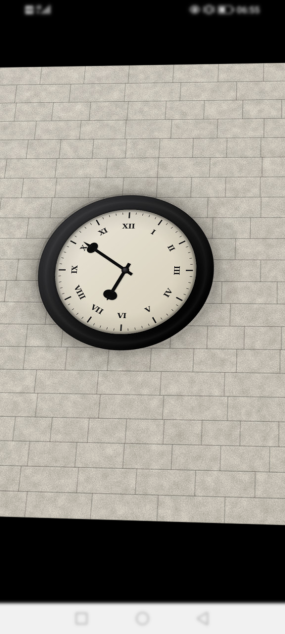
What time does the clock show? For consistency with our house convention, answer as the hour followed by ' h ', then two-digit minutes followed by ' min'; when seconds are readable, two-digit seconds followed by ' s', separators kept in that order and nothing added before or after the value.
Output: 6 h 51 min
